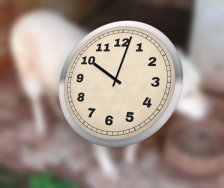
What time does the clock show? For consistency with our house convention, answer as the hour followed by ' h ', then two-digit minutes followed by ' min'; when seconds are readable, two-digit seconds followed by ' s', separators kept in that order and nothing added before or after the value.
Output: 10 h 02 min
